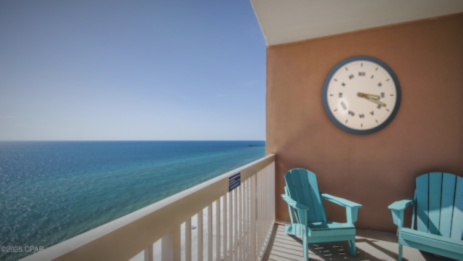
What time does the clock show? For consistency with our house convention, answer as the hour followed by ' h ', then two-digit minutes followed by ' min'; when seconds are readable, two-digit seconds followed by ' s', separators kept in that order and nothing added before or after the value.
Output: 3 h 19 min
